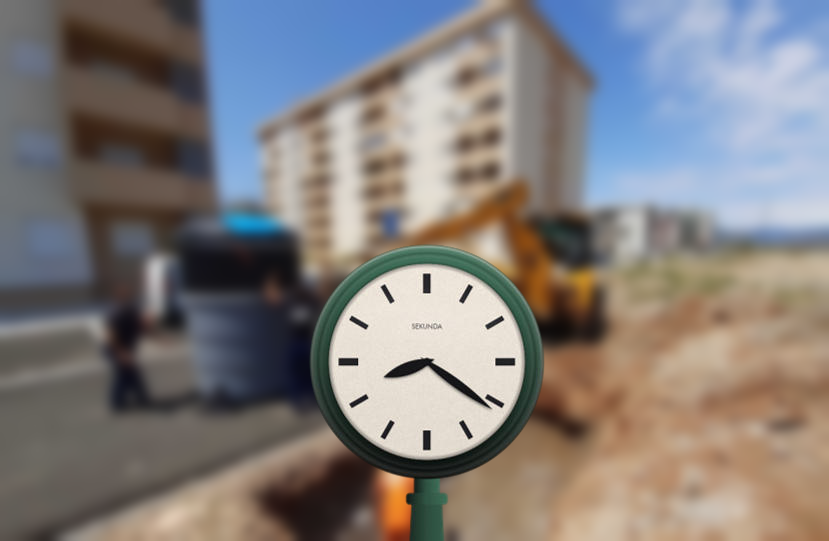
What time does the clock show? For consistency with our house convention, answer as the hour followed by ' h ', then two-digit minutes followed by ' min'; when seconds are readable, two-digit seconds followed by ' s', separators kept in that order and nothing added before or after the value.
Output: 8 h 21 min
